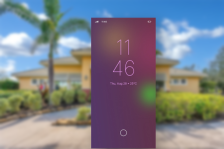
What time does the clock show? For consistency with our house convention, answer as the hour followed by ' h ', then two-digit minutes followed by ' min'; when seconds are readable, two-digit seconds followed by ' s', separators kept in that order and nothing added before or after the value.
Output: 11 h 46 min
